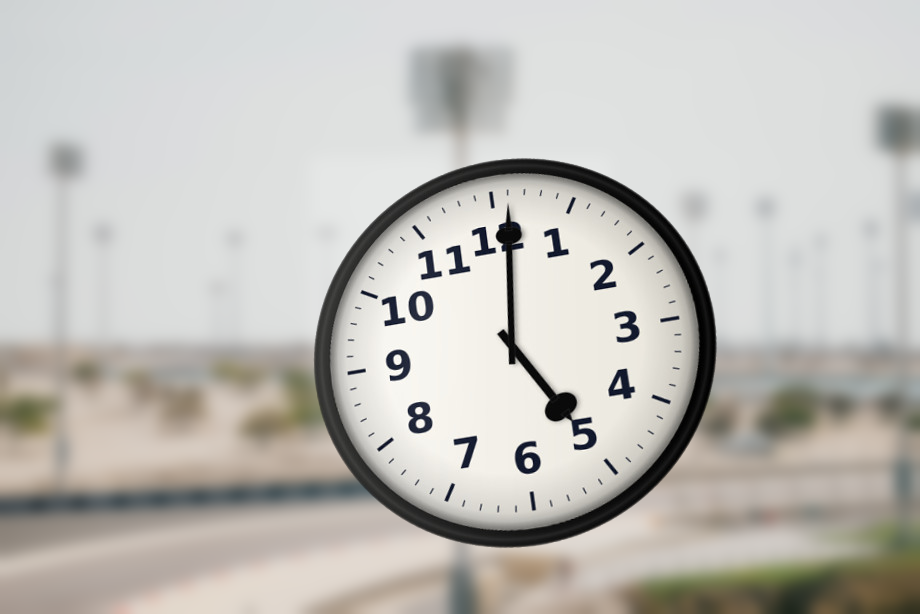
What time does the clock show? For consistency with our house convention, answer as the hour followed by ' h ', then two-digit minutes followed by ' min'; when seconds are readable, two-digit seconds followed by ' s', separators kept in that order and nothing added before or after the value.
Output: 5 h 01 min
